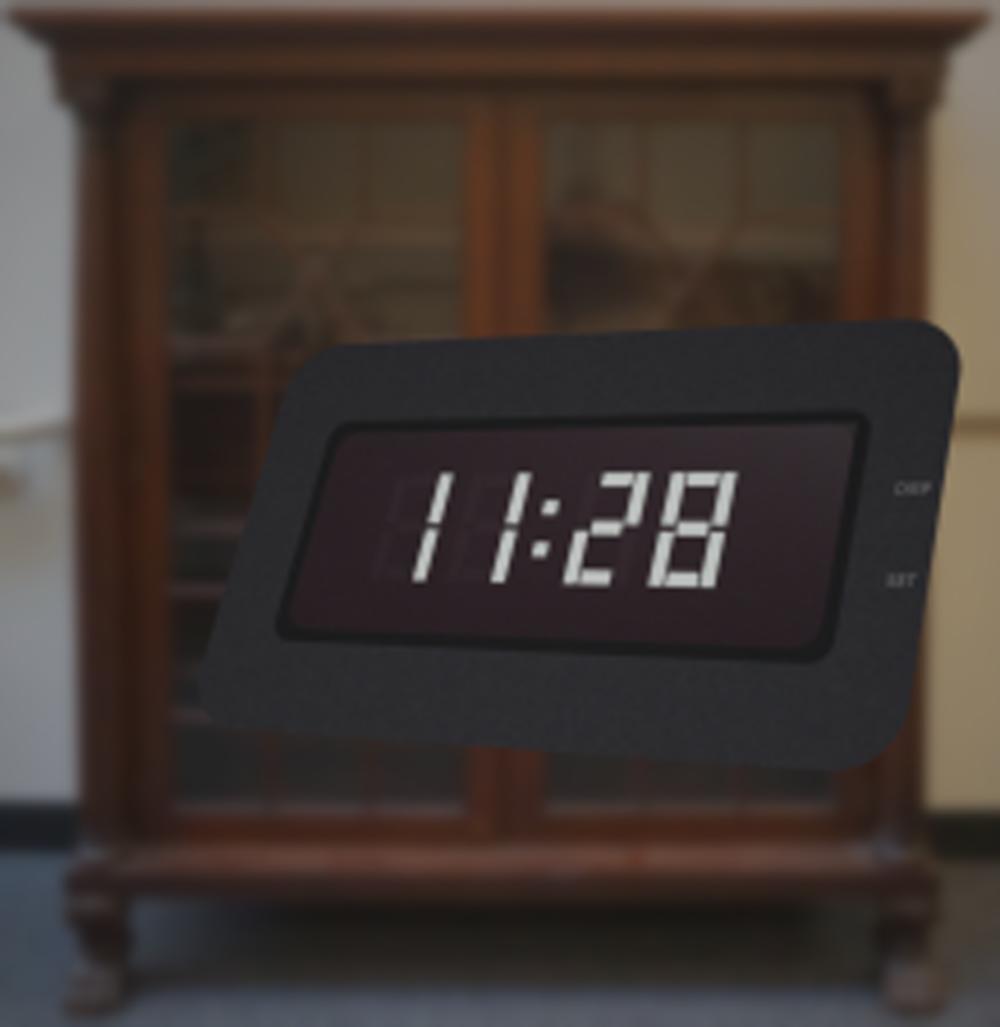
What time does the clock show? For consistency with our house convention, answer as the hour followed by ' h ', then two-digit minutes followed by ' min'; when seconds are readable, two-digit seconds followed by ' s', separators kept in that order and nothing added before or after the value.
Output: 11 h 28 min
